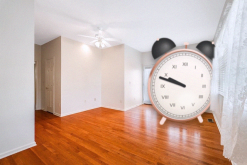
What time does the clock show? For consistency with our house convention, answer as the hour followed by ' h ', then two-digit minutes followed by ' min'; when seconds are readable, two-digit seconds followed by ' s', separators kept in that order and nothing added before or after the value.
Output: 9 h 48 min
